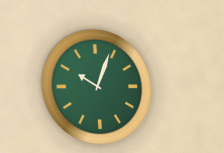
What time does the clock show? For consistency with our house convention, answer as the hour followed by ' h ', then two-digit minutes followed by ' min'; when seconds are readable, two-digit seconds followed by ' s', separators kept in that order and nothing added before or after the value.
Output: 10 h 04 min
